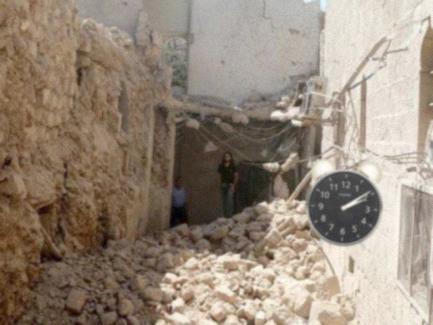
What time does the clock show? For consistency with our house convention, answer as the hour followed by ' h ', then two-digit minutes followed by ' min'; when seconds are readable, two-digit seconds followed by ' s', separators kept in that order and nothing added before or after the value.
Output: 2 h 09 min
